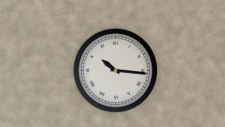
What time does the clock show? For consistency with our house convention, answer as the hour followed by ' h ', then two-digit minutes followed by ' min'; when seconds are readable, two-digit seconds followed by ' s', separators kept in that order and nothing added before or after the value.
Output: 10 h 16 min
